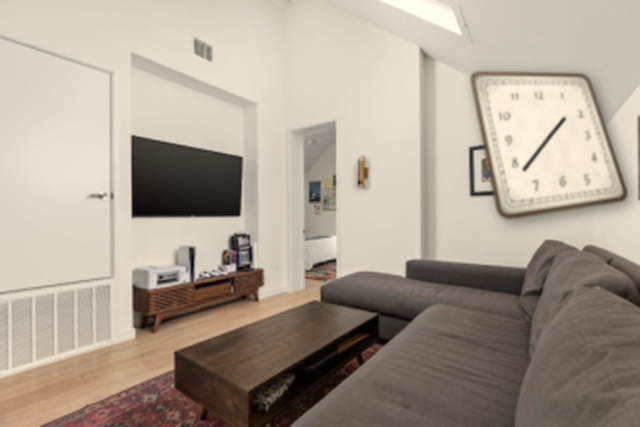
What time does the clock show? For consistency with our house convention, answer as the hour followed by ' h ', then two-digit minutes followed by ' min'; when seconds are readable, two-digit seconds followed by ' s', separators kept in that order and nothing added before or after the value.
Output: 1 h 38 min
